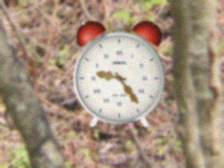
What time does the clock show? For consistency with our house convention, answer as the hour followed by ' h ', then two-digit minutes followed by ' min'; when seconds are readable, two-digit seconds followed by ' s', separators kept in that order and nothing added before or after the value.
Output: 9 h 24 min
